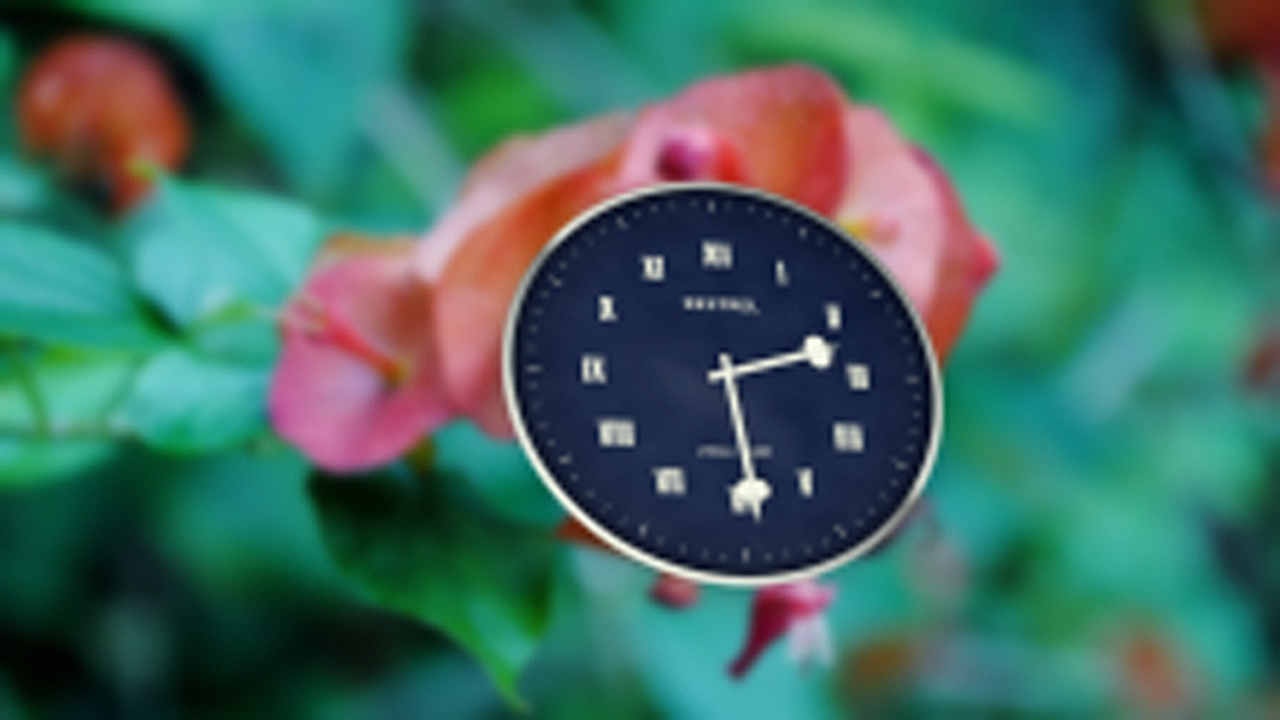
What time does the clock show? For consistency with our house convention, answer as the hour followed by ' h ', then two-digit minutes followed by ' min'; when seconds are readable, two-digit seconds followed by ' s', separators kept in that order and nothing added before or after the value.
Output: 2 h 29 min
